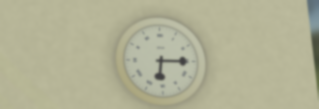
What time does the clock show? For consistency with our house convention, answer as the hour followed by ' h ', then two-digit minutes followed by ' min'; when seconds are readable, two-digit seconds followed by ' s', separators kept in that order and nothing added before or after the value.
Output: 6 h 15 min
